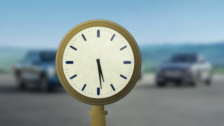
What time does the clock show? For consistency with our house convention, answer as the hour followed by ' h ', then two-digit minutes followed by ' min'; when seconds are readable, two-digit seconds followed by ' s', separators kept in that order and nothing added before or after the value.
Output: 5 h 29 min
